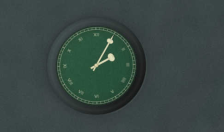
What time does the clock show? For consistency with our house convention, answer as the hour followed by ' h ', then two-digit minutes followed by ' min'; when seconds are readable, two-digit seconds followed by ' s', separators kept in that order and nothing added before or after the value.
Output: 2 h 05 min
